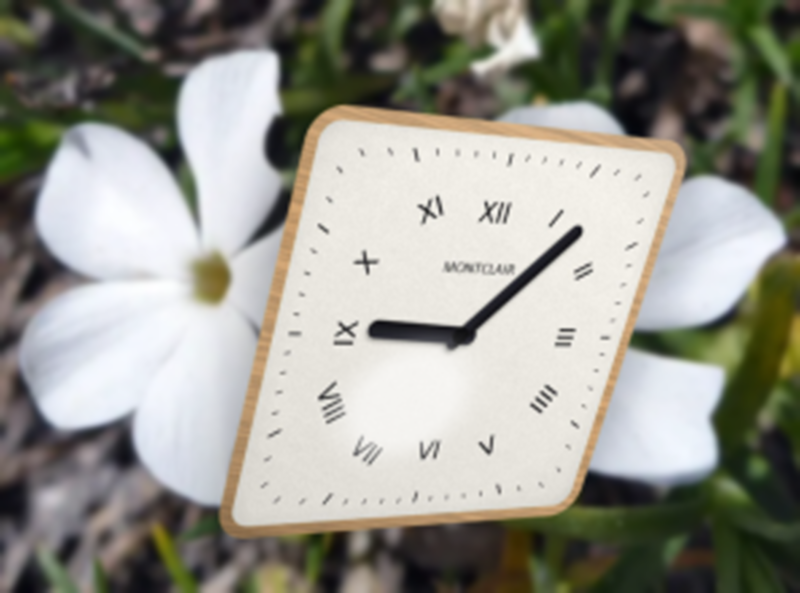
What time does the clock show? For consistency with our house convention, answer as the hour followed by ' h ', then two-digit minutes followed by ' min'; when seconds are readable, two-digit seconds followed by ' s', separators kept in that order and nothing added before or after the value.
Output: 9 h 07 min
